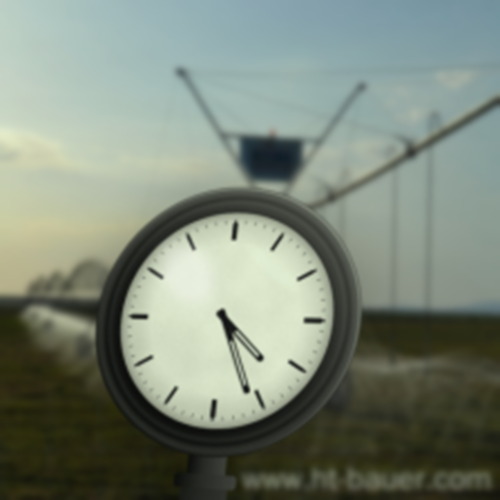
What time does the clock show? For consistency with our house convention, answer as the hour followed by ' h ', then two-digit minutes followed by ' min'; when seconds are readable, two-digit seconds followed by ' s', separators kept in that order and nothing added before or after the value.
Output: 4 h 26 min
